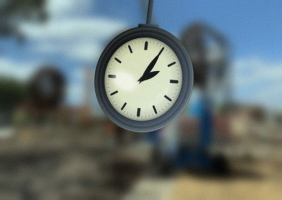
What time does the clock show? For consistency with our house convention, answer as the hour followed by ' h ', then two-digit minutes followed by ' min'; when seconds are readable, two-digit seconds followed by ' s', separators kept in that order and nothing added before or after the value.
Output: 2 h 05 min
